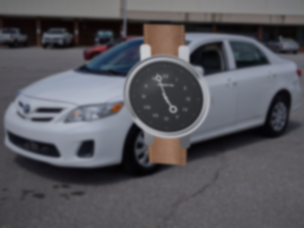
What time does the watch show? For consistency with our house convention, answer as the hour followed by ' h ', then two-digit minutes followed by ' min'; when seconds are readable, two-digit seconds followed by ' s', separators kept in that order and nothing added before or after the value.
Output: 4 h 57 min
